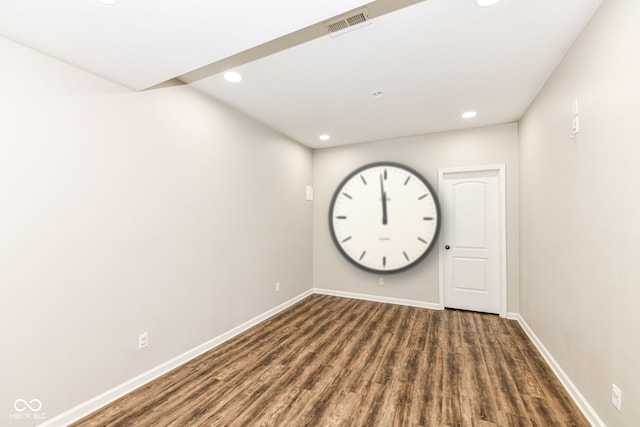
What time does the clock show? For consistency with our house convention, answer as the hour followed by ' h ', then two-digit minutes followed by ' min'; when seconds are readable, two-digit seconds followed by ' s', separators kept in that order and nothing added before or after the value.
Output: 11 h 59 min
